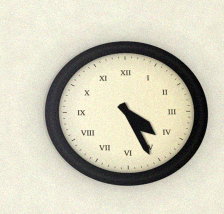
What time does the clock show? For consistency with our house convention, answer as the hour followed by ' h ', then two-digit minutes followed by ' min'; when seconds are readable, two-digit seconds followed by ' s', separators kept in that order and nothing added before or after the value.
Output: 4 h 26 min
